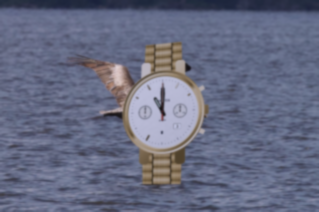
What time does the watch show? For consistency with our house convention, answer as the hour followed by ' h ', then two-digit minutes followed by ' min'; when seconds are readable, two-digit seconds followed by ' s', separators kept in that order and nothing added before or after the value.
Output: 11 h 00 min
